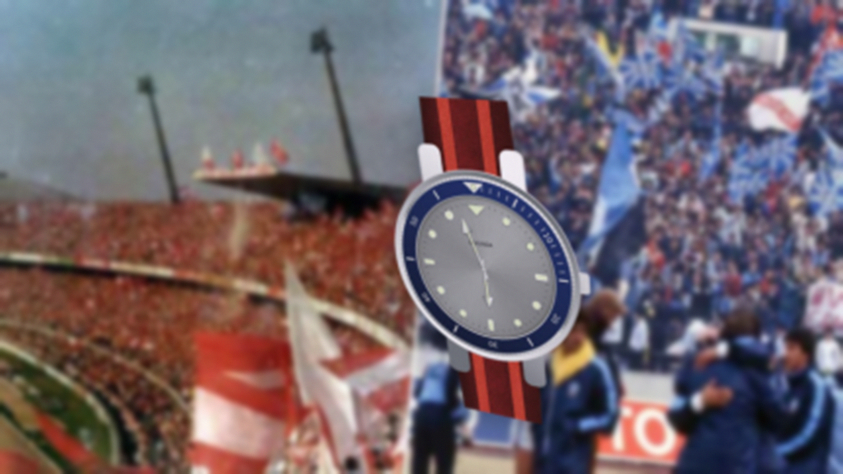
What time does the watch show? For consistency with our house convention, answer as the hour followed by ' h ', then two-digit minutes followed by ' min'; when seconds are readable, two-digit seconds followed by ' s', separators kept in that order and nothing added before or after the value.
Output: 5 h 57 min
